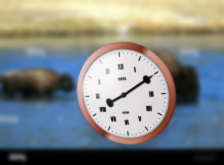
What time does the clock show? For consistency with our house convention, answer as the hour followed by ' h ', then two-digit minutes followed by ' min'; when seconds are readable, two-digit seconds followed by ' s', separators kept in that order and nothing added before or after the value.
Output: 8 h 10 min
